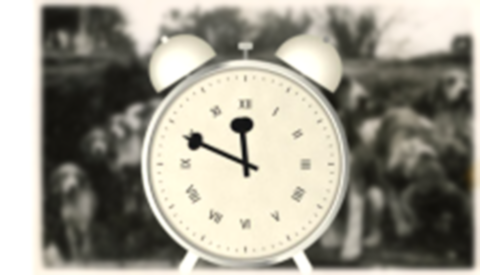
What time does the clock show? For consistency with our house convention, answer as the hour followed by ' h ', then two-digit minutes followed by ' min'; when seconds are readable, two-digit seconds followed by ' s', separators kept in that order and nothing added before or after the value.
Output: 11 h 49 min
